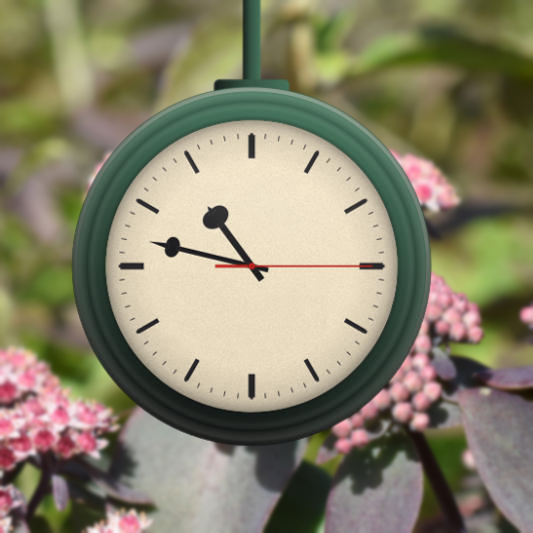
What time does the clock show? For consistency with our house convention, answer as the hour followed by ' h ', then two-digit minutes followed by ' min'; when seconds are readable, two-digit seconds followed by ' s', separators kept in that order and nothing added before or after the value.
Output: 10 h 47 min 15 s
